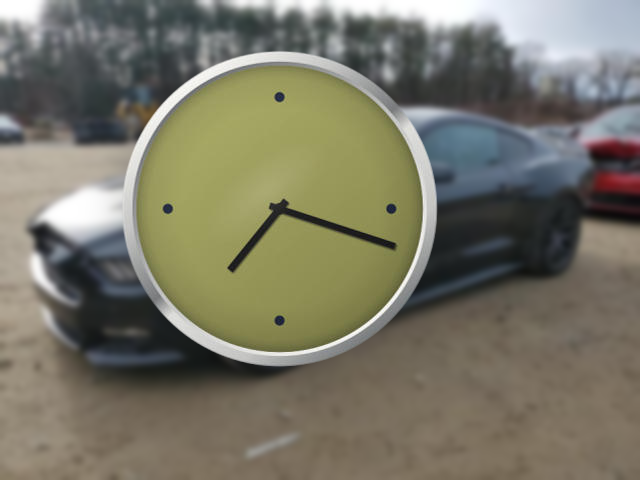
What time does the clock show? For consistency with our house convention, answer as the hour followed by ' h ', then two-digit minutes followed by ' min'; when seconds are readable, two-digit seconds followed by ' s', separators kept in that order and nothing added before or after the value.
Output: 7 h 18 min
